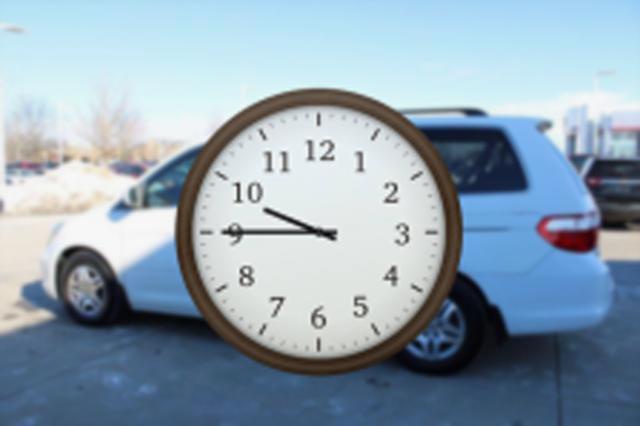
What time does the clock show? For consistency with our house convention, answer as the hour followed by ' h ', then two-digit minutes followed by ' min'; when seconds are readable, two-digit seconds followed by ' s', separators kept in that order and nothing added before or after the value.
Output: 9 h 45 min
